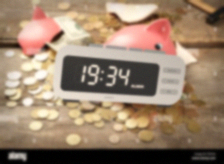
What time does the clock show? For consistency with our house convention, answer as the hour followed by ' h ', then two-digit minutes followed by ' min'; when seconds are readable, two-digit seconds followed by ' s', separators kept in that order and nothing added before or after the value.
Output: 19 h 34 min
